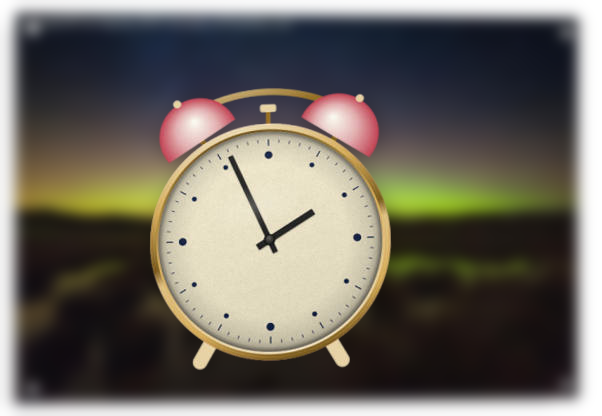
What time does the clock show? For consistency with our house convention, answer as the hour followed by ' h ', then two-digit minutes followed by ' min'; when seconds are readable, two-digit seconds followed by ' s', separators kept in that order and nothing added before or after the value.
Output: 1 h 56 min
